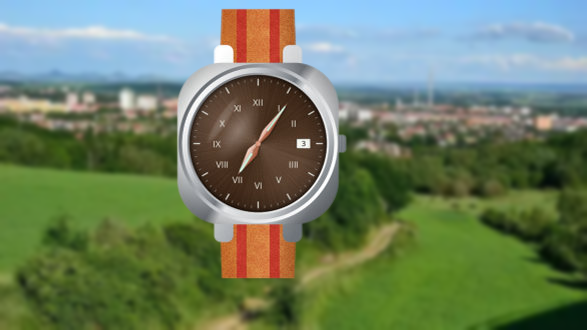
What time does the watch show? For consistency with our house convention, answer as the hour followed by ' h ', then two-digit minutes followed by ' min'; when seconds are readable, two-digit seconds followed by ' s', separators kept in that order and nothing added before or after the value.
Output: 7 h 06 min
